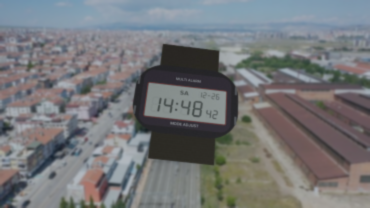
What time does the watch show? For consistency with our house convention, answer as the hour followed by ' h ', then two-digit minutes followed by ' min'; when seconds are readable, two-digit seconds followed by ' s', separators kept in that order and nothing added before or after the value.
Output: 14 h 48 min
